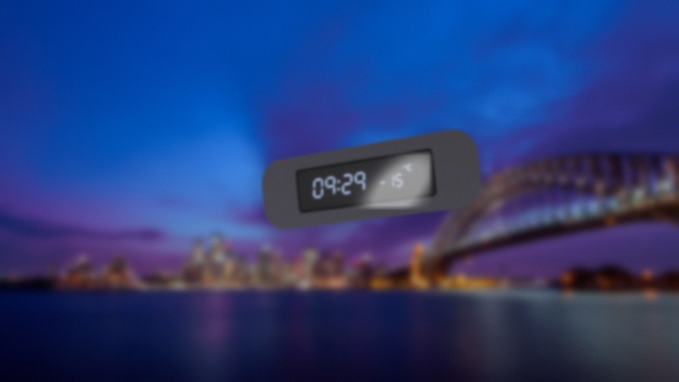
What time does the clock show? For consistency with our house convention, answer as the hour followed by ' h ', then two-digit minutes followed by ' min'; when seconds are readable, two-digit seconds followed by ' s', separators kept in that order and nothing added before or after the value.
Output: 9 h 29 min
